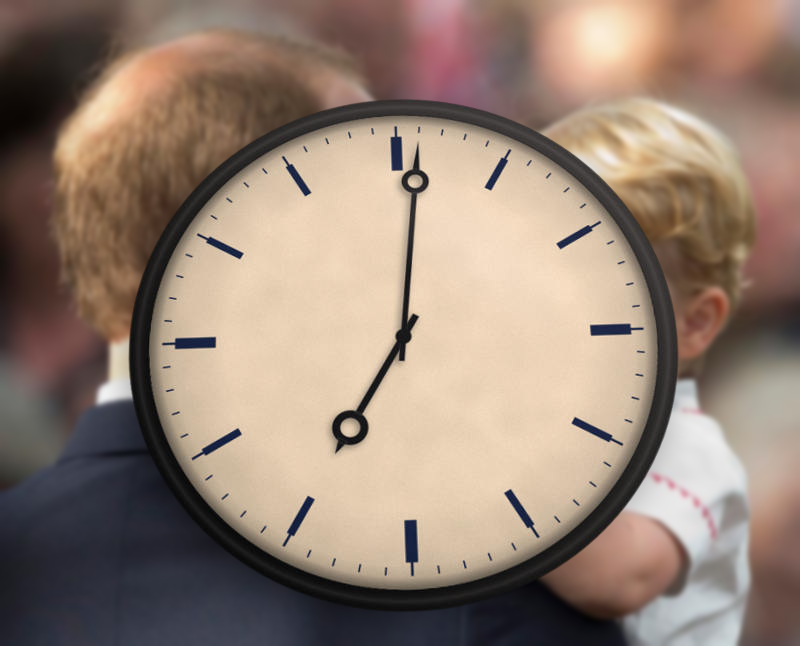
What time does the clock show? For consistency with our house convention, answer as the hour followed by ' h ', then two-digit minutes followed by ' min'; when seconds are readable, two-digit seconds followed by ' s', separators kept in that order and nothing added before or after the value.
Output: 7 h 01 min
